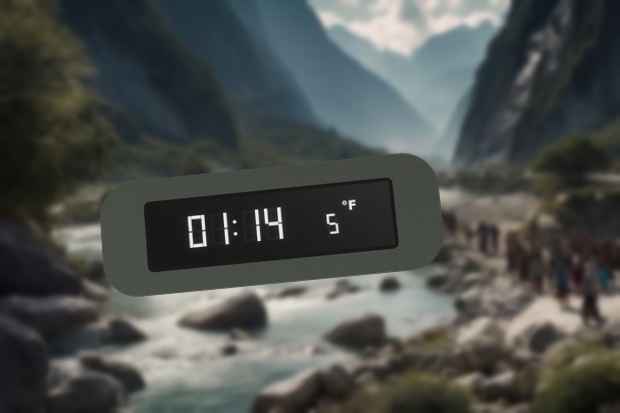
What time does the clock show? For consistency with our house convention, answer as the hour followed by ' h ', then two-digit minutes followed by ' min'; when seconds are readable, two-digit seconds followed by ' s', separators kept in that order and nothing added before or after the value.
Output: 1 h 14 min
